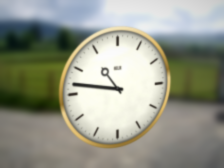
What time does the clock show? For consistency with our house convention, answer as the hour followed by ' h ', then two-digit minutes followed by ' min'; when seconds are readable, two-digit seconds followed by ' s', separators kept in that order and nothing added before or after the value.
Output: 10 h 47 min
